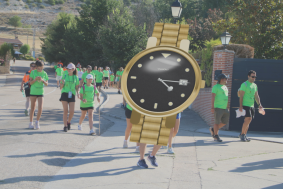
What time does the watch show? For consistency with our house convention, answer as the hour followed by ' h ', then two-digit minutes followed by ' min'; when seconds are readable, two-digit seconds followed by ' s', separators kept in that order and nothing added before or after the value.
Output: 4 h 15 min
